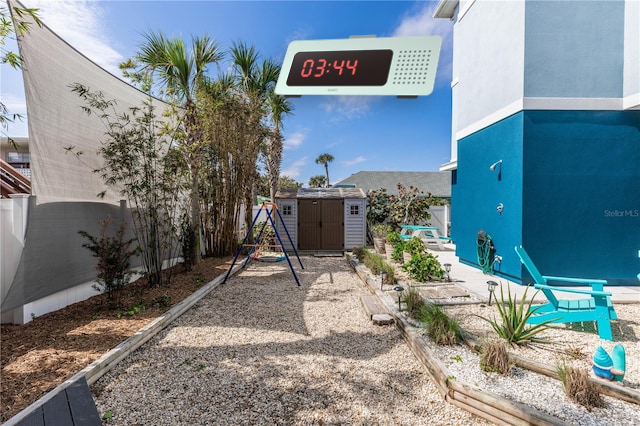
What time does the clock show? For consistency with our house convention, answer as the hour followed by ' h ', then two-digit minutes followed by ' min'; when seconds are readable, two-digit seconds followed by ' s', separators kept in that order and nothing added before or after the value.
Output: 3 h 44 min
